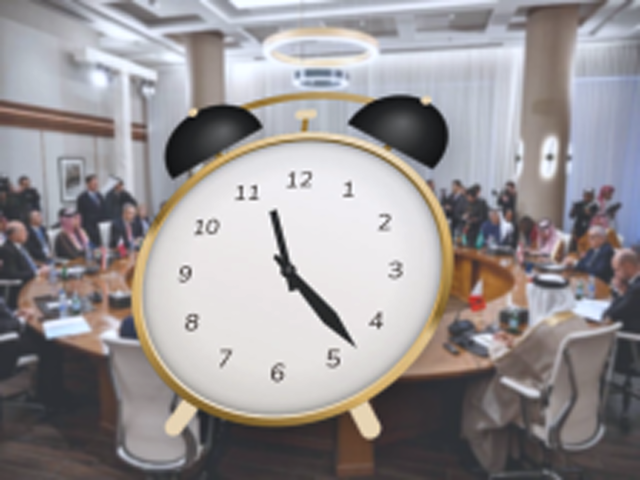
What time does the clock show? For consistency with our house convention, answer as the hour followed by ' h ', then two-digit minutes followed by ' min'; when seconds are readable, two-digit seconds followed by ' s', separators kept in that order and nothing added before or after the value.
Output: 11 h 23 min
